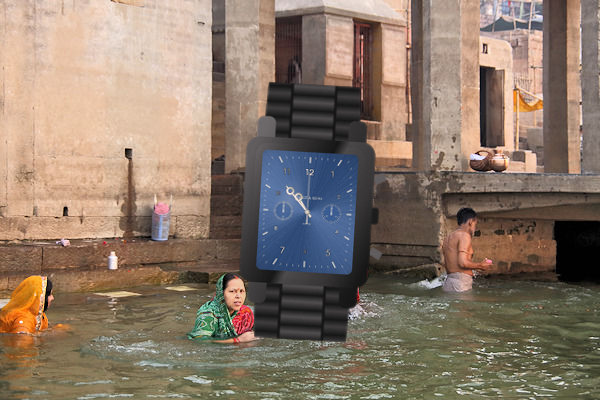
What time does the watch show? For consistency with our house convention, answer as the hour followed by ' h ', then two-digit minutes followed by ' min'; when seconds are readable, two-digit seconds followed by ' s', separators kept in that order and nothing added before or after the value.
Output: 10 h 53 min
